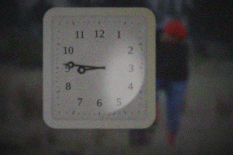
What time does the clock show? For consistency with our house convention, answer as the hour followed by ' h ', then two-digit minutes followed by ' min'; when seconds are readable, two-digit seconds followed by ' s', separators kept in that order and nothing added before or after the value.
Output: 8 h 46 min
